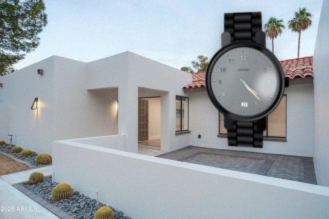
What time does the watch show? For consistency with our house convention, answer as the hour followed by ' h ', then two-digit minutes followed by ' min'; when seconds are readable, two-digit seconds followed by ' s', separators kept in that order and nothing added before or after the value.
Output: 4 h 23 min
